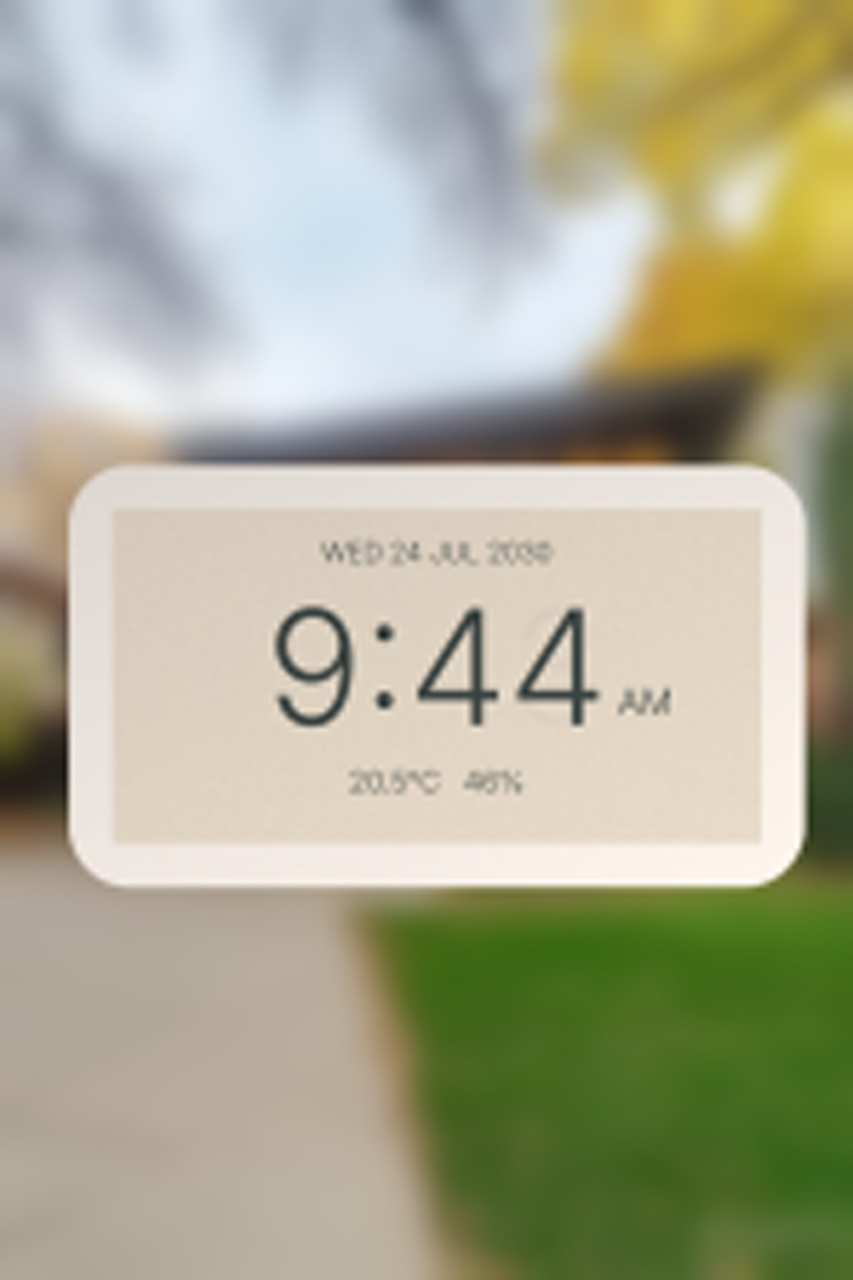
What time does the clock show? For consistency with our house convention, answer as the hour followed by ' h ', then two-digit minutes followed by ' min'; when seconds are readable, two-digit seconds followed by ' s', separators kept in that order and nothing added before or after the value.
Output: 9 h 44 min
